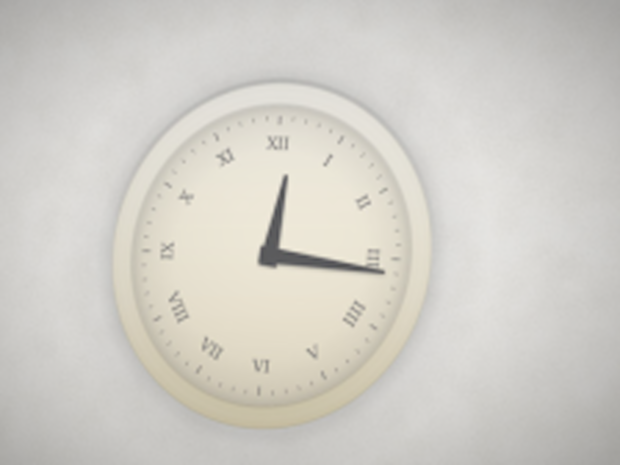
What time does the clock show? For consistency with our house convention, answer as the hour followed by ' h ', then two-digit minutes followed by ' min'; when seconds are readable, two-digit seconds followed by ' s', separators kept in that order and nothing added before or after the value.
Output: 12 h 16 min
